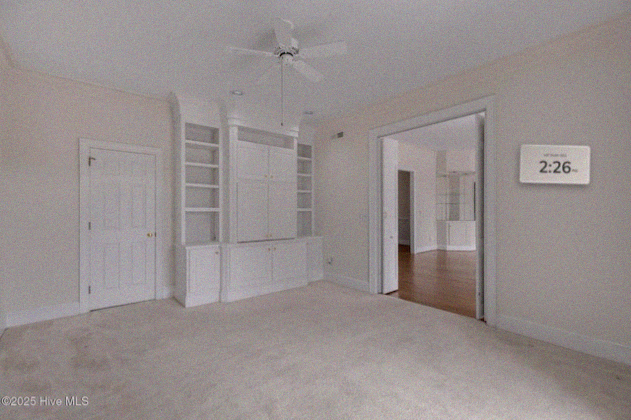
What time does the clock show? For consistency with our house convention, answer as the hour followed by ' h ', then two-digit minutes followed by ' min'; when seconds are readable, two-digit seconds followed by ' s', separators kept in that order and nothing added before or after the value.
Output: 2 h 26 min
